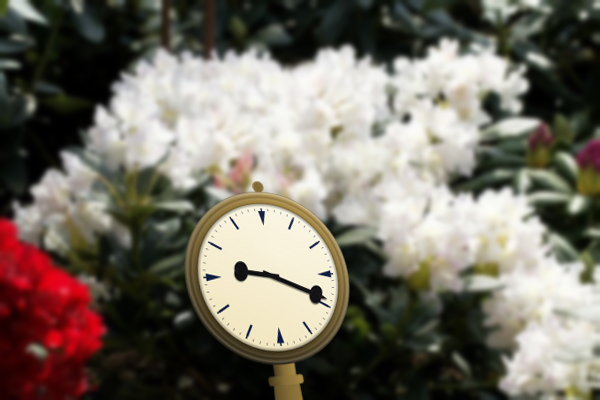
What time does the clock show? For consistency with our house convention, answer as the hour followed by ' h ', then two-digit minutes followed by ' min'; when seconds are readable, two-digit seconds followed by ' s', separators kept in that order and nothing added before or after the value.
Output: 9 h 19 min
